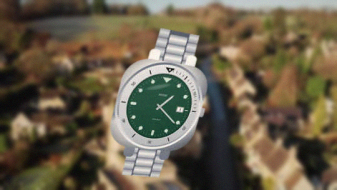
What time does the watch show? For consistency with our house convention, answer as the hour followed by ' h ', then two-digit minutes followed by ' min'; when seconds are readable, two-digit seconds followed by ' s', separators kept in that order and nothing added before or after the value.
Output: 1 h 21 min
